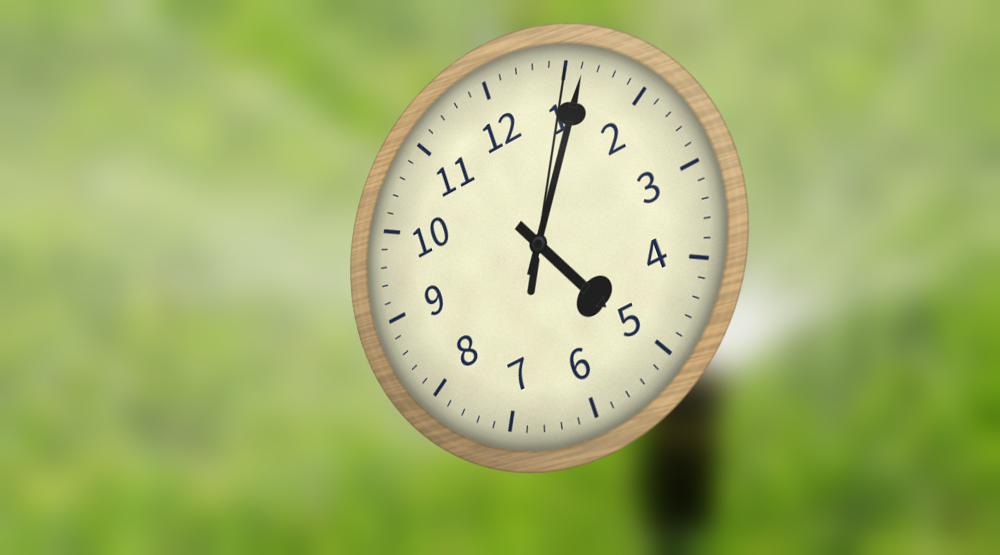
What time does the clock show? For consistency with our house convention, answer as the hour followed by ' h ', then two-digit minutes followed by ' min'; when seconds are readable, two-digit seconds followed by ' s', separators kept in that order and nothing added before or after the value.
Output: 5 h 06 min 05 s
